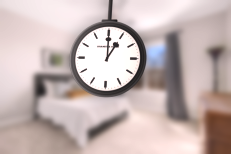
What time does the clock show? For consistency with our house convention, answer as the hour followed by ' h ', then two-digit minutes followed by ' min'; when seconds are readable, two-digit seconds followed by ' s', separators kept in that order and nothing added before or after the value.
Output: 1 h 00 min
